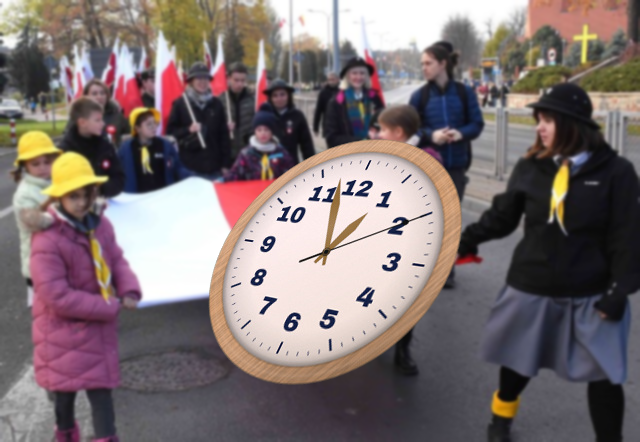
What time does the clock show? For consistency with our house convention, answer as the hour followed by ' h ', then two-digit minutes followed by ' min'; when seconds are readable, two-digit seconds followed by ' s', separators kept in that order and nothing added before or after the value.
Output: 12 h 57 min 10 s
